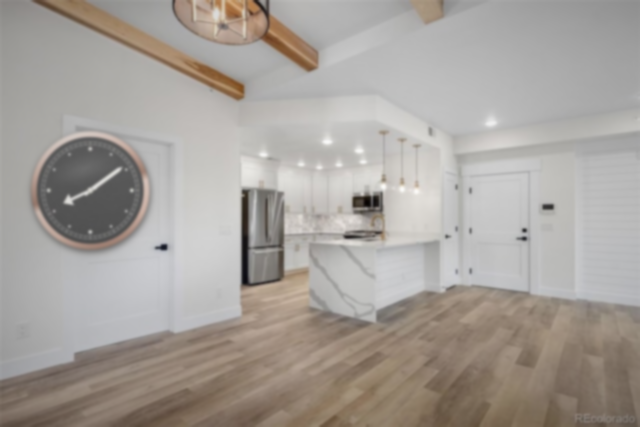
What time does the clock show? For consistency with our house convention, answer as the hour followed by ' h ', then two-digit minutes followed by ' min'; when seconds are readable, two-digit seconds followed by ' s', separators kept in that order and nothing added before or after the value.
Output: 8 h 09 min
